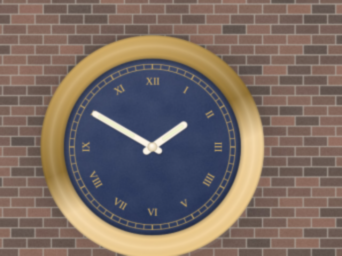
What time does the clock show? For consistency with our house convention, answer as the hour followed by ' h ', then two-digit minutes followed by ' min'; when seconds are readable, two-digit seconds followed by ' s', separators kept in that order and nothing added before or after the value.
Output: 1 h 50 min
